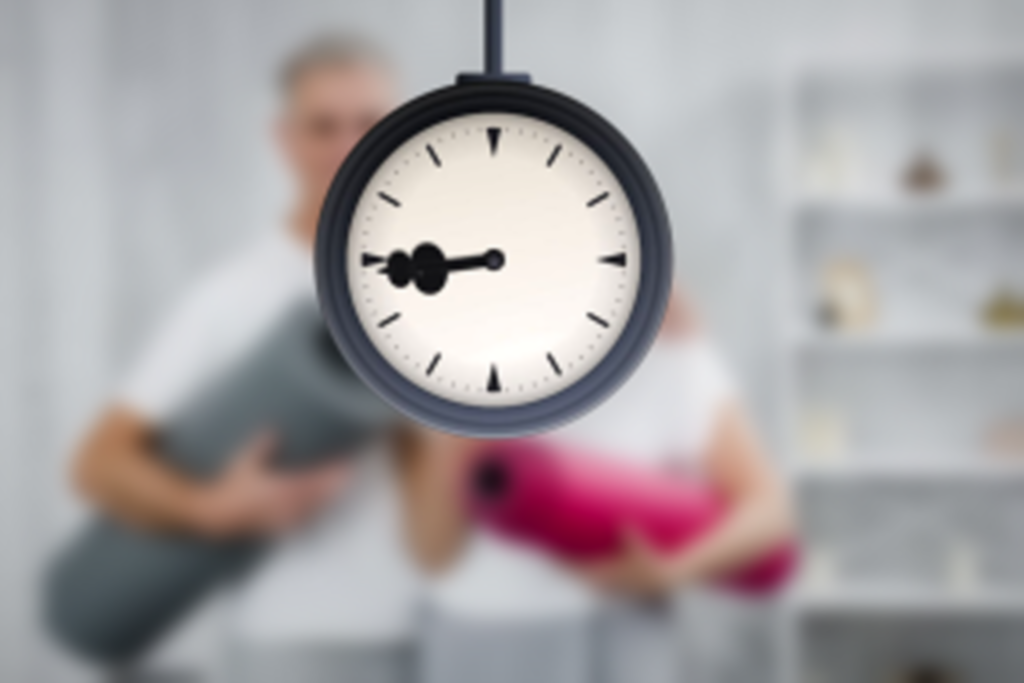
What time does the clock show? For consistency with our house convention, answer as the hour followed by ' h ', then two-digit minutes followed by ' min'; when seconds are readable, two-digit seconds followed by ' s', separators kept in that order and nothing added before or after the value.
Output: 8 h 44 min
